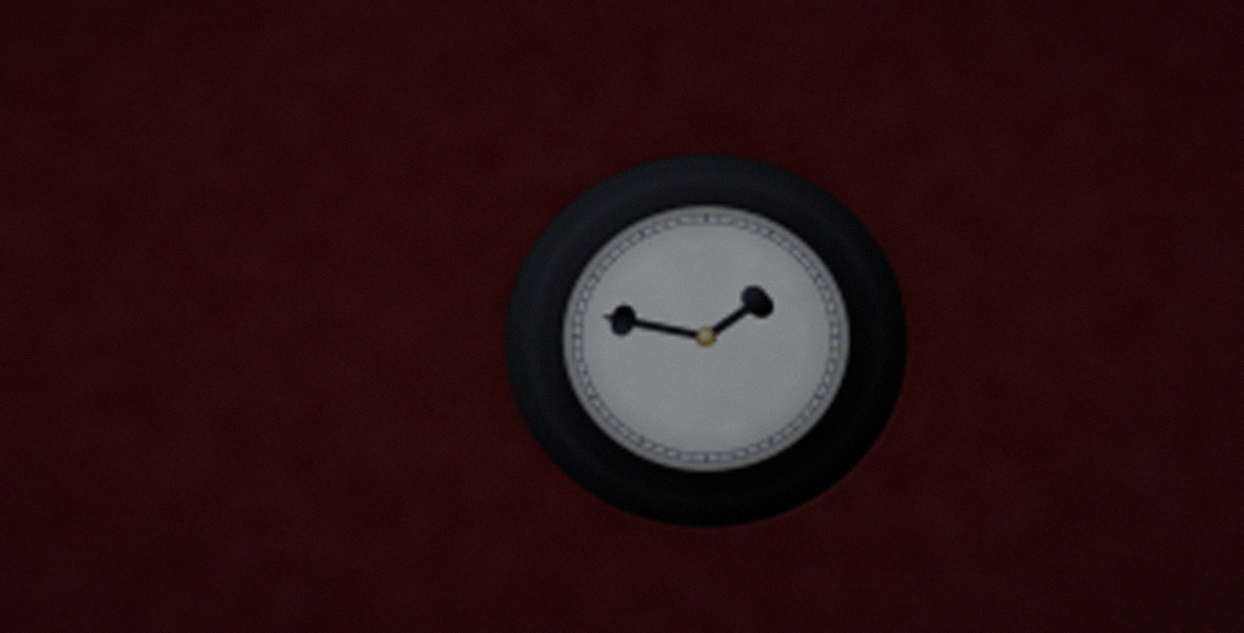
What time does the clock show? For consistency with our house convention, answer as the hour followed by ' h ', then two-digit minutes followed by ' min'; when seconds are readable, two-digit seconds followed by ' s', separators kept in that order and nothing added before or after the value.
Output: 1 h 47 min
